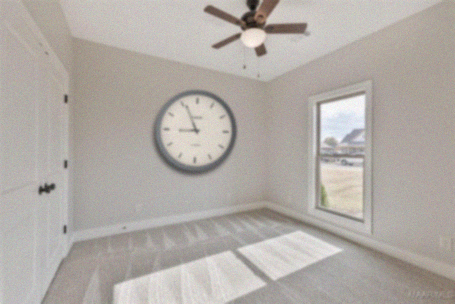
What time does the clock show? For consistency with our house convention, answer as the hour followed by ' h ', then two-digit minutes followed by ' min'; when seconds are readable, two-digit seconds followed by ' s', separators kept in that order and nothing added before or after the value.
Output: 8 h 56 min
